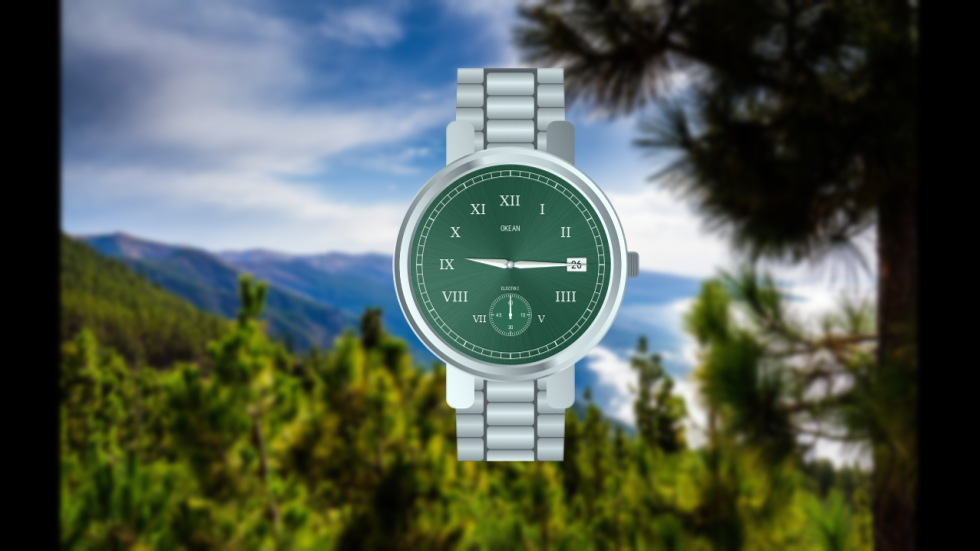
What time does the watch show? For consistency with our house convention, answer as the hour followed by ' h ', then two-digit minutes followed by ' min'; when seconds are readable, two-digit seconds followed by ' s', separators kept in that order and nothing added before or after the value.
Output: 9 h 15 min
